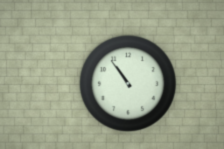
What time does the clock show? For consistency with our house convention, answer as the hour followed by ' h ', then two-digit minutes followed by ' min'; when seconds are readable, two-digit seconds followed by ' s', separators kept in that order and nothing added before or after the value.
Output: 10 h 54 min
